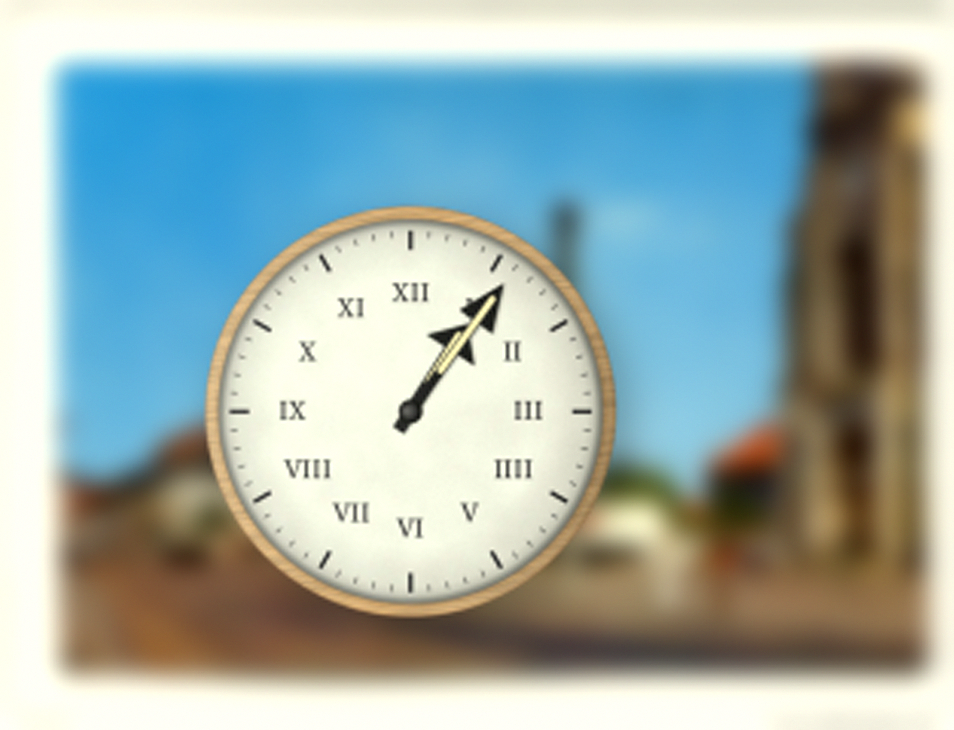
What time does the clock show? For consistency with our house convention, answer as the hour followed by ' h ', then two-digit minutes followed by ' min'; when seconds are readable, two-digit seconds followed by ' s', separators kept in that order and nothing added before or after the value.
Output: 1 h 06 min
